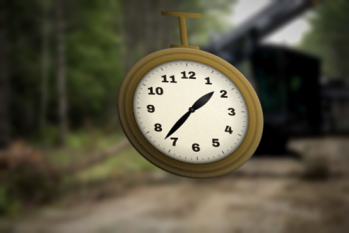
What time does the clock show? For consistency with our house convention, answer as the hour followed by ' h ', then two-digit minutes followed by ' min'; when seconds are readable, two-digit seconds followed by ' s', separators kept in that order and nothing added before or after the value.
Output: 1 h 37 min
